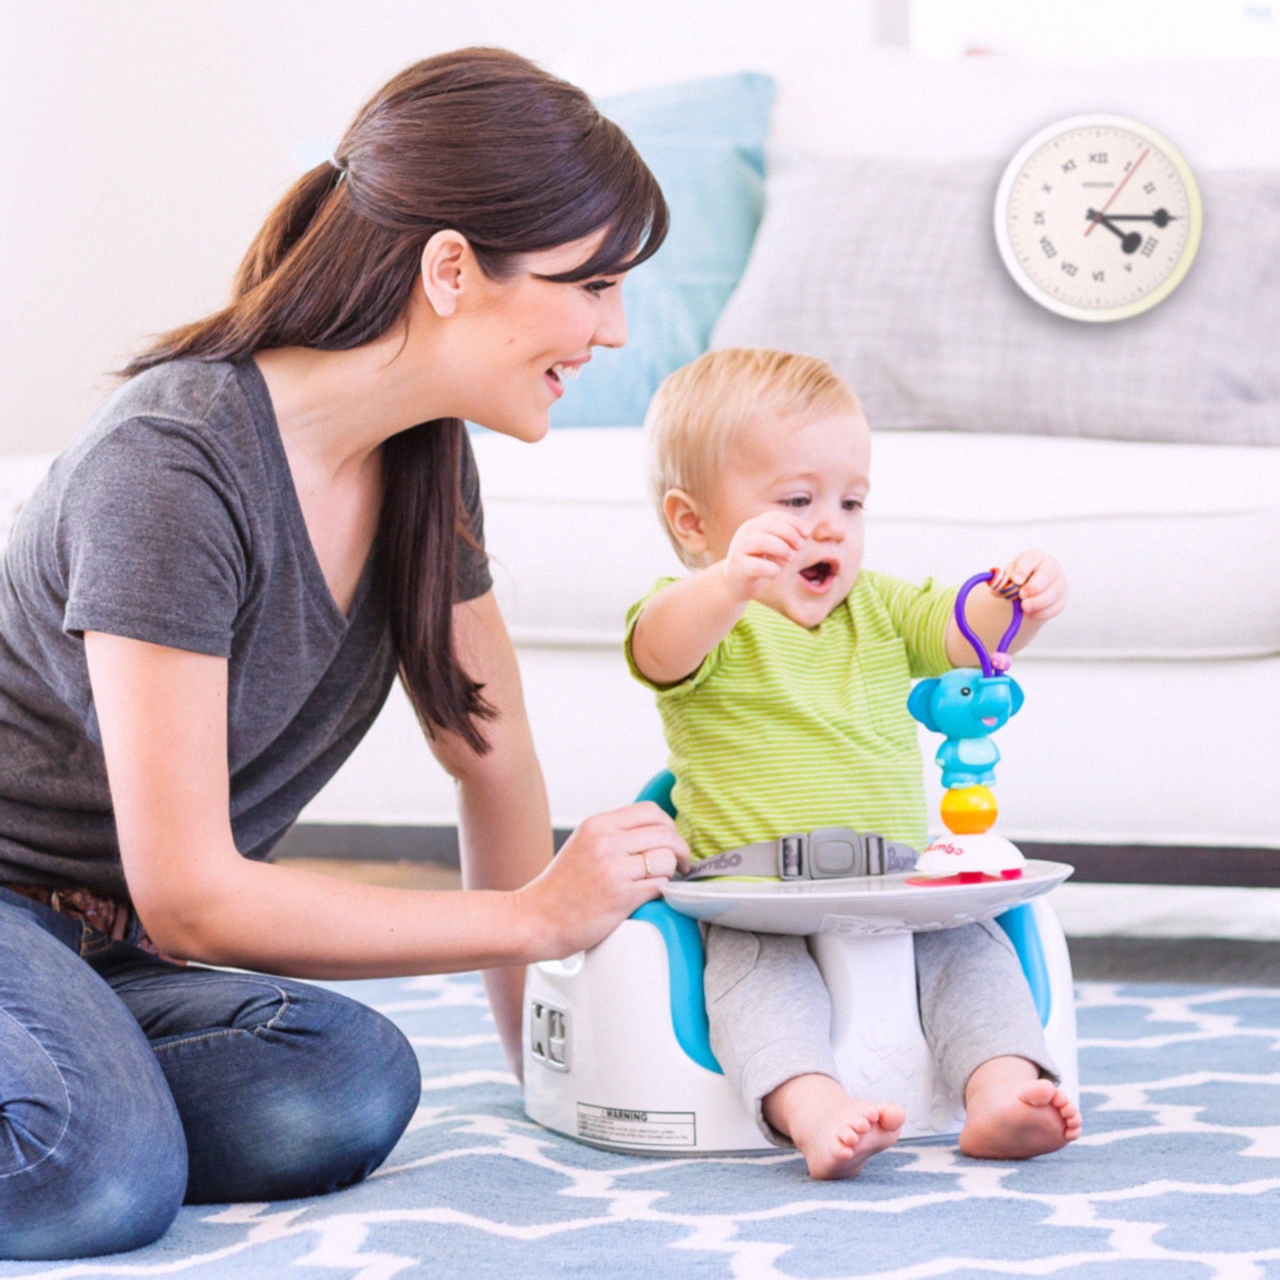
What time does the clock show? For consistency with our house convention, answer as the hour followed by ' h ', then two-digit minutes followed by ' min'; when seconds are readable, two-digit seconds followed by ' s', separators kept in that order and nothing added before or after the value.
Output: 4 h 15 min 06 s
